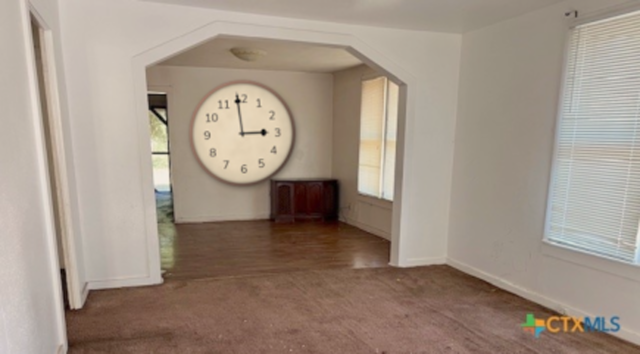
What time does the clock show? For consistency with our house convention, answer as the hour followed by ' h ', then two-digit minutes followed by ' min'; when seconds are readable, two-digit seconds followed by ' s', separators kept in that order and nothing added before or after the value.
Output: 2 h 59 min
